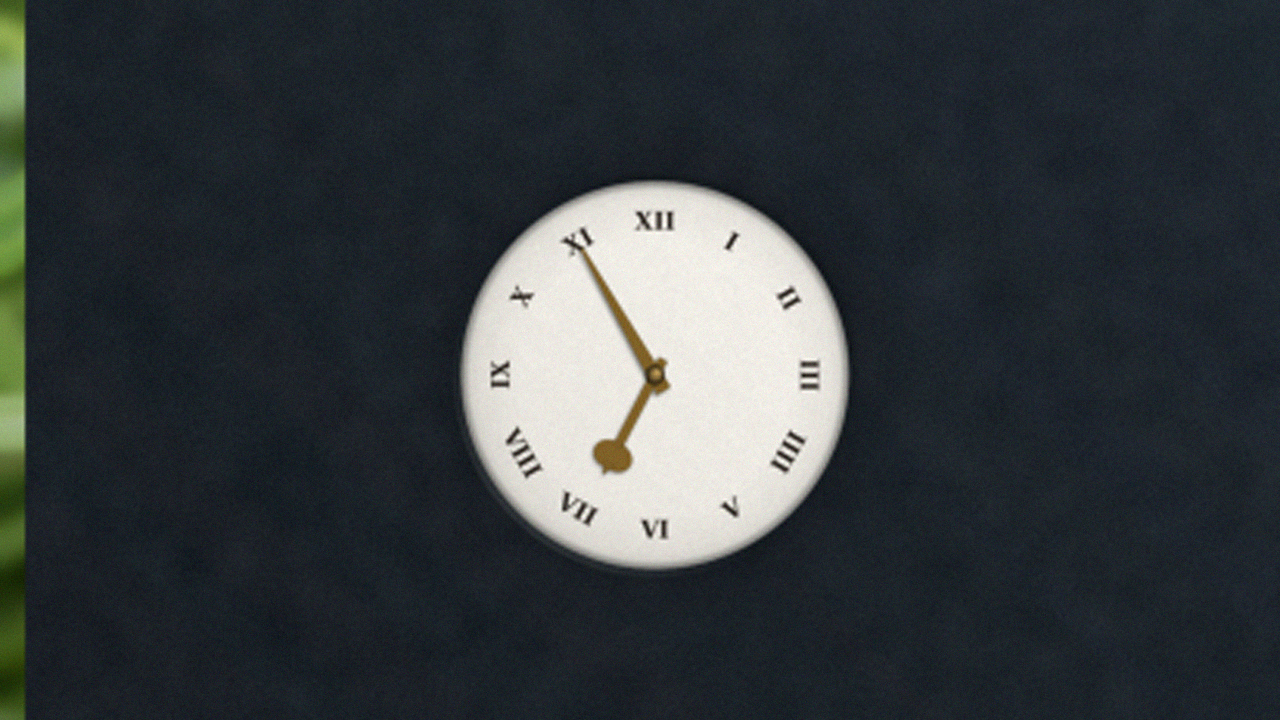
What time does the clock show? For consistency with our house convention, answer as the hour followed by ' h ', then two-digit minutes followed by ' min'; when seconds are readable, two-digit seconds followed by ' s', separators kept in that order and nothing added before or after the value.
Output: 6 h 55 min
